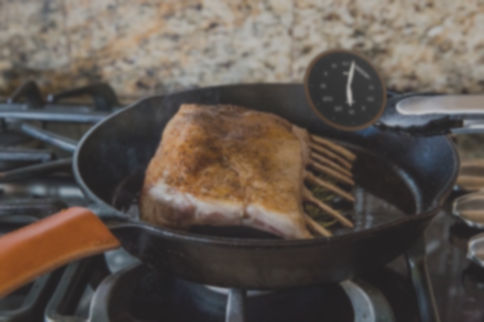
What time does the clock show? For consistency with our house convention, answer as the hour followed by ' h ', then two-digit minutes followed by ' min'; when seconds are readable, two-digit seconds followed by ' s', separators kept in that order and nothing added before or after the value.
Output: 6 h 03 min
